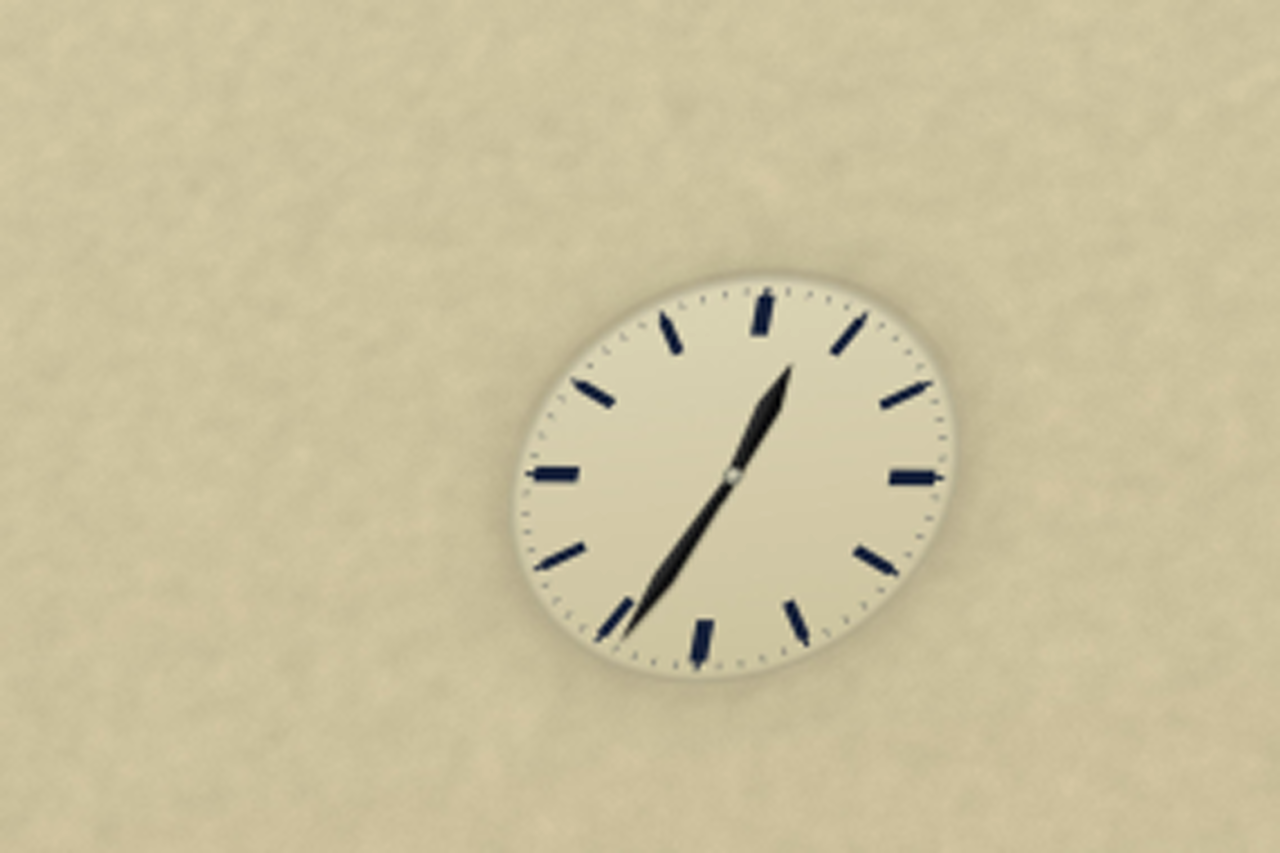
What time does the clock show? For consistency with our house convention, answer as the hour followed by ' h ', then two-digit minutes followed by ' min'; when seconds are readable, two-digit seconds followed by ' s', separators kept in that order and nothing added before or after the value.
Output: 12 h 34 min
